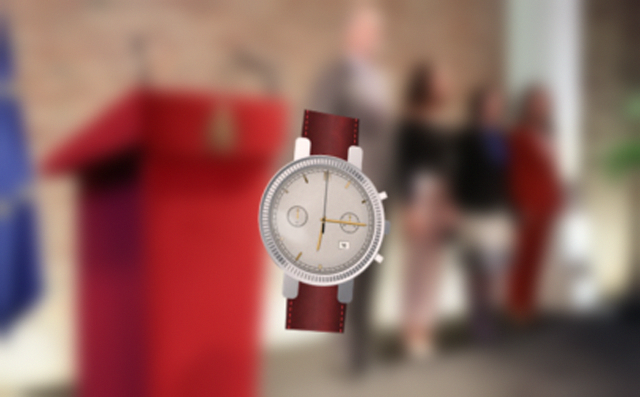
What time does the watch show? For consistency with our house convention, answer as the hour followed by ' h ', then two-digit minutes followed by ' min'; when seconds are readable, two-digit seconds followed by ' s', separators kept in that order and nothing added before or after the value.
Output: 6 h 15 min
